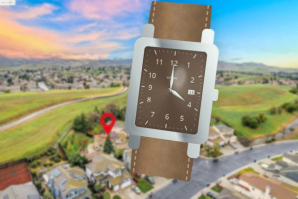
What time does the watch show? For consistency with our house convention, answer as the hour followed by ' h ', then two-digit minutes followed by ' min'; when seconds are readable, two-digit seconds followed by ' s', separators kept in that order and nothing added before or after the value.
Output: 4 h 00 min
